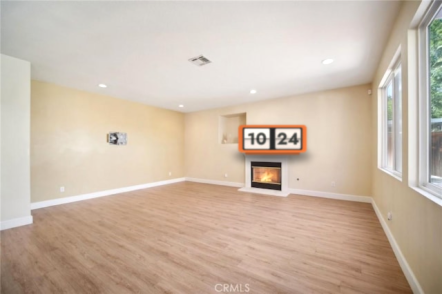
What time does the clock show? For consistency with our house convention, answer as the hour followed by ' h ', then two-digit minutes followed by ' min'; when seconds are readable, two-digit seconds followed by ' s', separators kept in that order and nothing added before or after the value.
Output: 10 h 24 min
